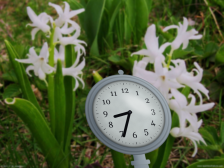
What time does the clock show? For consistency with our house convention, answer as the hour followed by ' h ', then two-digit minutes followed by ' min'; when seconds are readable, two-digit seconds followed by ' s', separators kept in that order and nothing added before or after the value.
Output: 8 h 34 min
